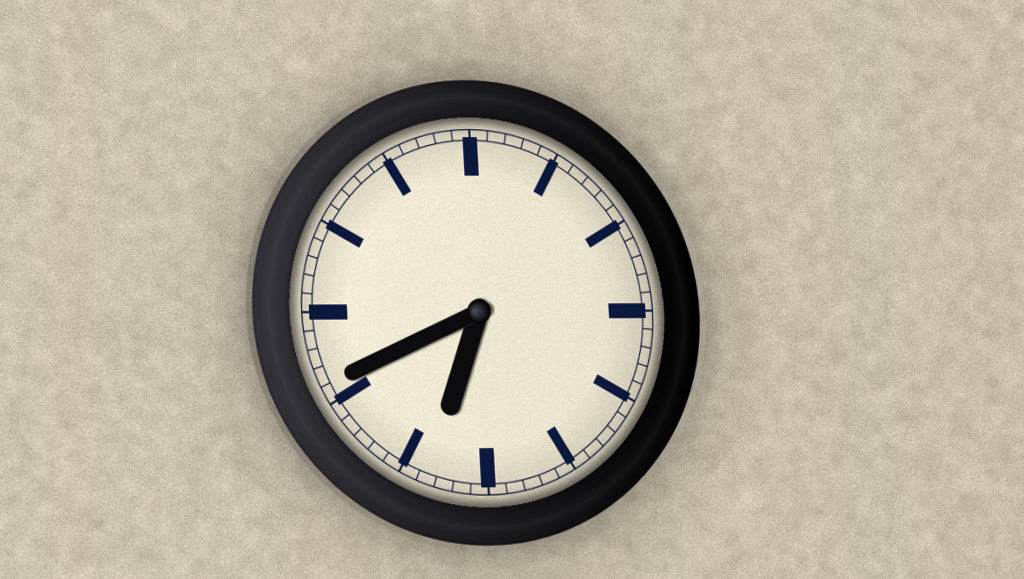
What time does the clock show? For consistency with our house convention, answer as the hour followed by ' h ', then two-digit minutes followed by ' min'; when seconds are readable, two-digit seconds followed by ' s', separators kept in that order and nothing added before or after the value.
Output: 6 h 41 min
